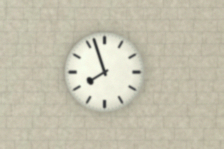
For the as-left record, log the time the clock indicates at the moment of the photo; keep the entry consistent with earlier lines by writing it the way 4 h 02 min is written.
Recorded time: 7 h 57 min
